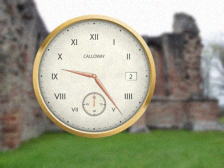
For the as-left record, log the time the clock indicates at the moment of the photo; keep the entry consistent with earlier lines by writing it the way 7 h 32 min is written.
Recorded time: 9 h 24 min
